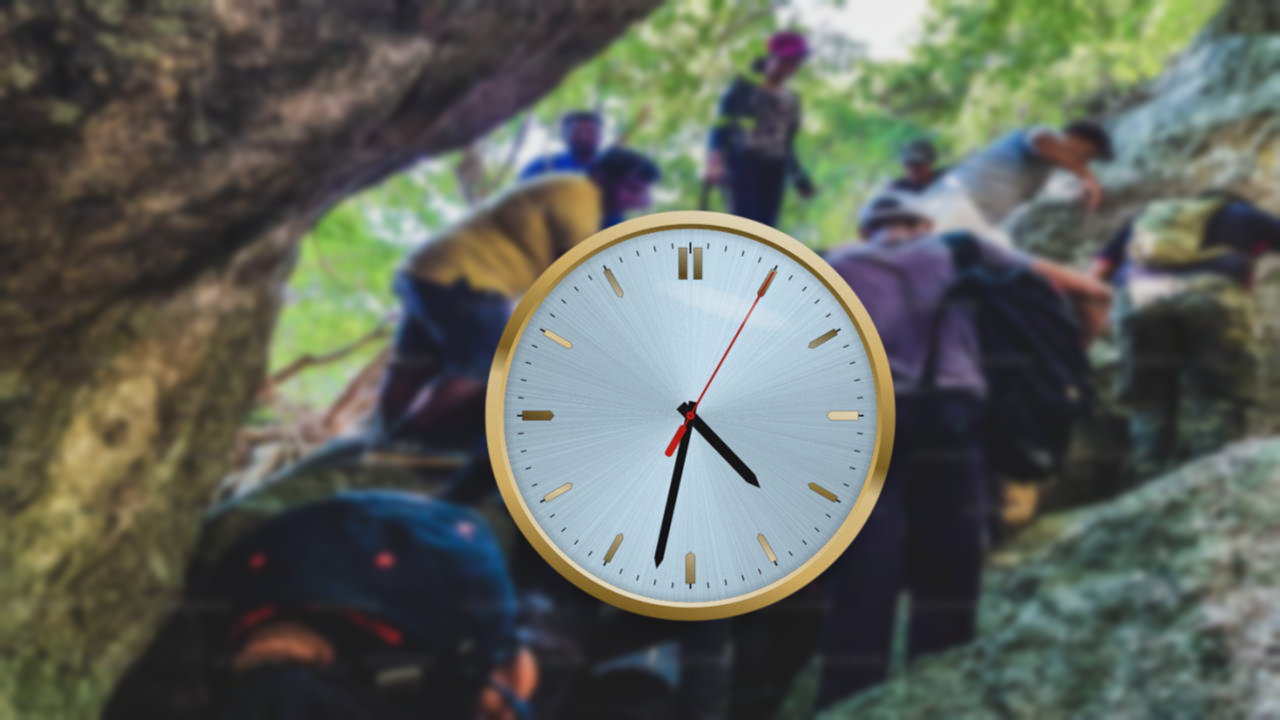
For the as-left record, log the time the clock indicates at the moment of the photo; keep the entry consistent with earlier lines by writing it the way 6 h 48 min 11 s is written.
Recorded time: 4 h 32 min 05 s
